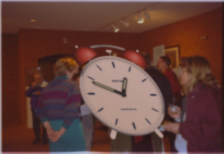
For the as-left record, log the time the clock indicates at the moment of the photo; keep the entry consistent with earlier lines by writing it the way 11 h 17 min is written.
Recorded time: 12 h 49 min
